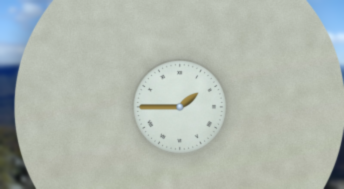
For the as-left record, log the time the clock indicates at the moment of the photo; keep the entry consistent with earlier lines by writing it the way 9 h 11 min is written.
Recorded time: 1 h 45 min
